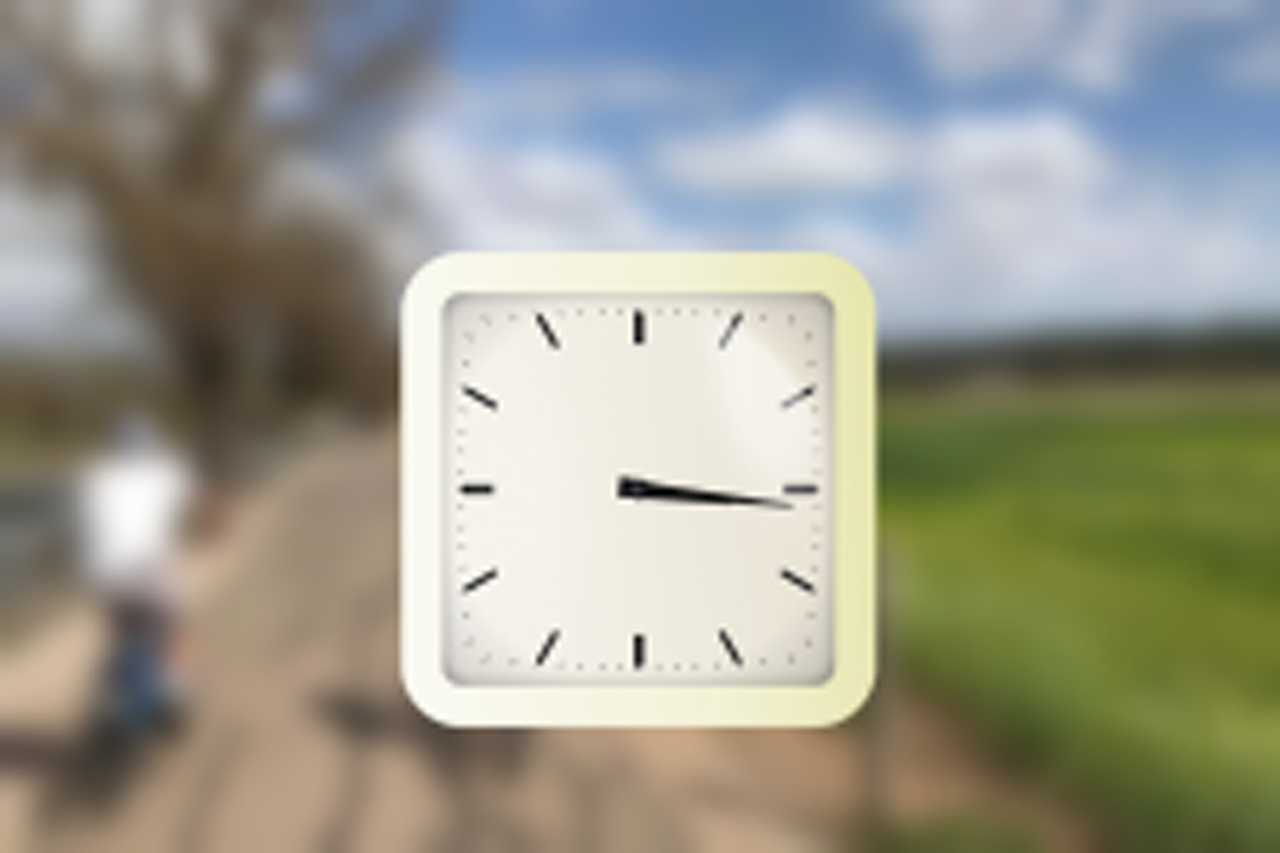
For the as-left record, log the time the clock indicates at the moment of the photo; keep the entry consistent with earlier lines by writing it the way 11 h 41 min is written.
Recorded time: 3 h 16 min
